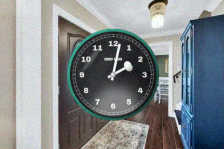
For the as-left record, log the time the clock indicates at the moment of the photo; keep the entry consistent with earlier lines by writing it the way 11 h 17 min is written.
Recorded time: 2 h 02 min
